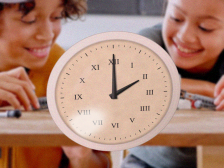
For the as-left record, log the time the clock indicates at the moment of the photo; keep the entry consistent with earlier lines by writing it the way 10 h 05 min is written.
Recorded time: 2 h 00 min
